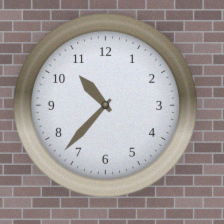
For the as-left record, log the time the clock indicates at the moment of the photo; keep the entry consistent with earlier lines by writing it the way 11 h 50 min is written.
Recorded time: 10 h 37 min
